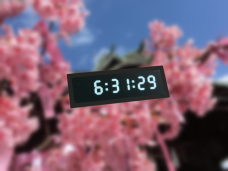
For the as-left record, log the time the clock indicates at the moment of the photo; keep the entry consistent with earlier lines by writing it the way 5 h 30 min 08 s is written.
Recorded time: 6 h 31 min 29 s
